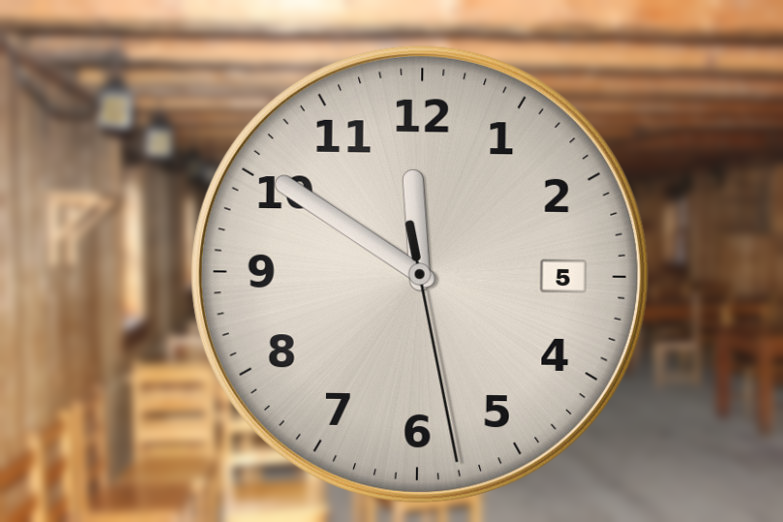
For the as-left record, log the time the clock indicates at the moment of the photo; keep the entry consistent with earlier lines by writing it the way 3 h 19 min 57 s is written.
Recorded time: 11 h 50 min 28 s
